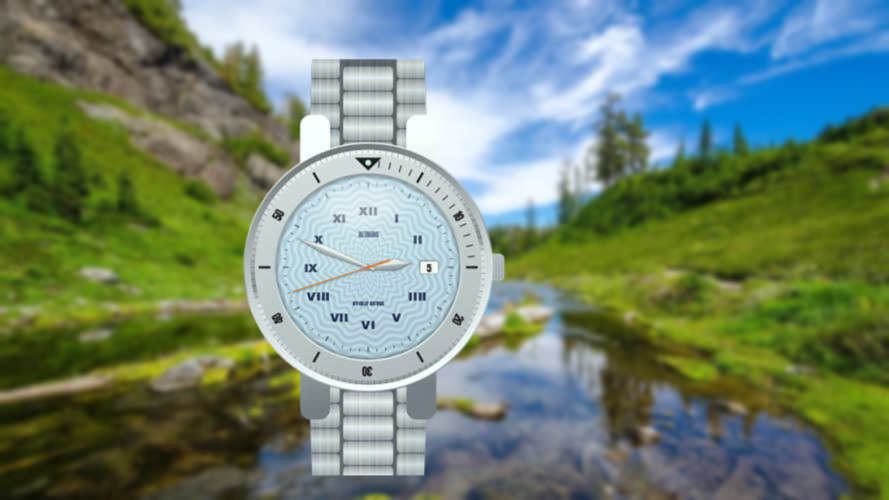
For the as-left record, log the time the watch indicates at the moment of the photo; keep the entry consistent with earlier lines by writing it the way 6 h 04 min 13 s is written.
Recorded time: 2 h 48 min 42 s
